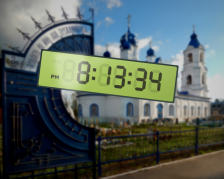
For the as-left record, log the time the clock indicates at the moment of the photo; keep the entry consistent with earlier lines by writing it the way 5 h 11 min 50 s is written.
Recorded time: 8 h 13 min 34 s
